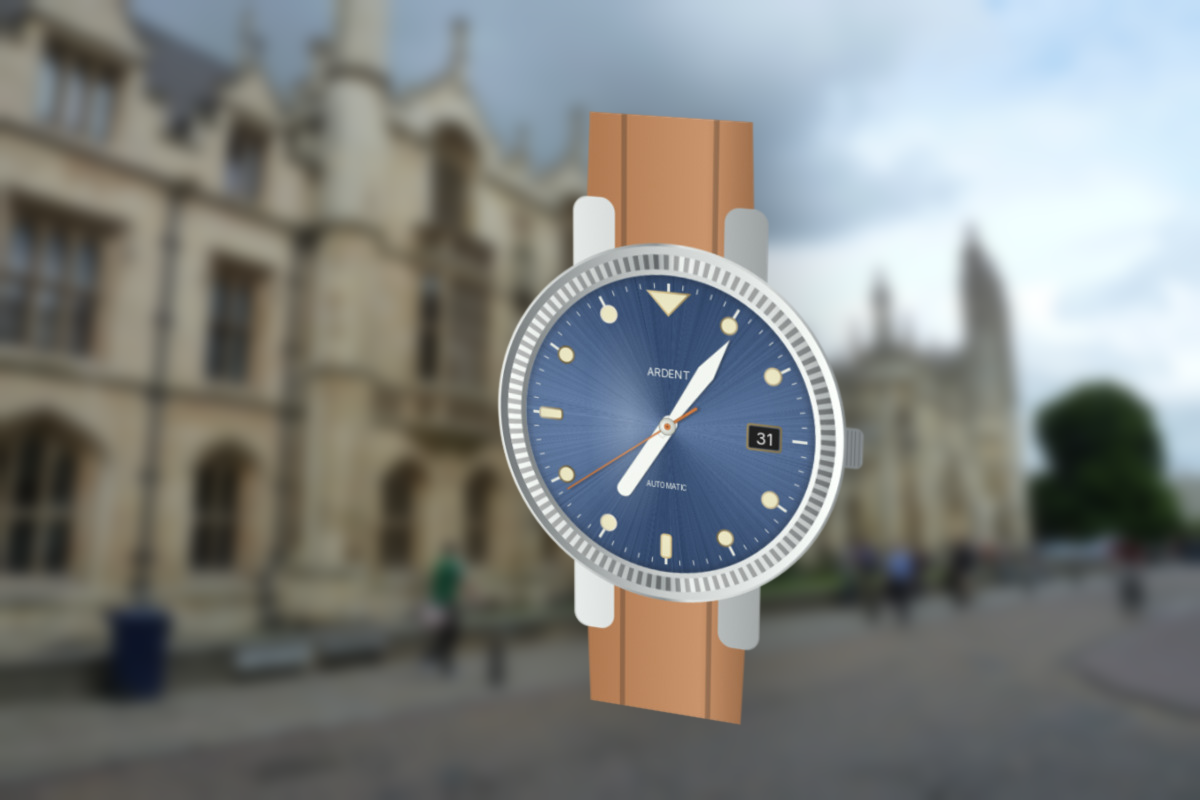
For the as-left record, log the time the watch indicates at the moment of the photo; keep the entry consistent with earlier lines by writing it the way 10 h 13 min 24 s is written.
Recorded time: 7 h 05 min 39 s
